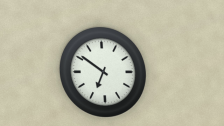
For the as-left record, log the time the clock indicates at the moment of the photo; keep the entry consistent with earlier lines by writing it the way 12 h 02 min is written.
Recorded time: 6 h 51 min
